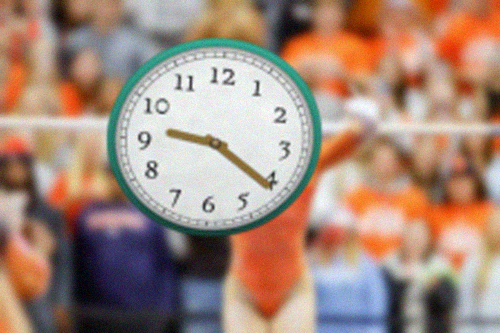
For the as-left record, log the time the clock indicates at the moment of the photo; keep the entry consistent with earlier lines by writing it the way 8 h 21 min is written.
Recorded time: 9 h 21 min
